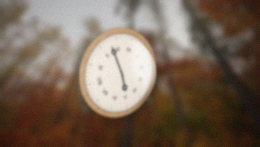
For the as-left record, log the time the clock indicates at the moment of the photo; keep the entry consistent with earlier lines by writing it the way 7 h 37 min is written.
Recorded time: 4 h 53 min
